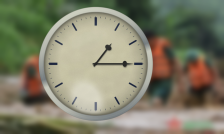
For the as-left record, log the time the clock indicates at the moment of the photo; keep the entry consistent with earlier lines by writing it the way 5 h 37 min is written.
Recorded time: 1 h 15 min
